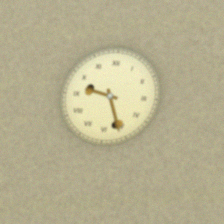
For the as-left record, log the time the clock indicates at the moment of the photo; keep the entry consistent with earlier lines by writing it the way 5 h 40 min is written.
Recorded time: 9 h 26 min
